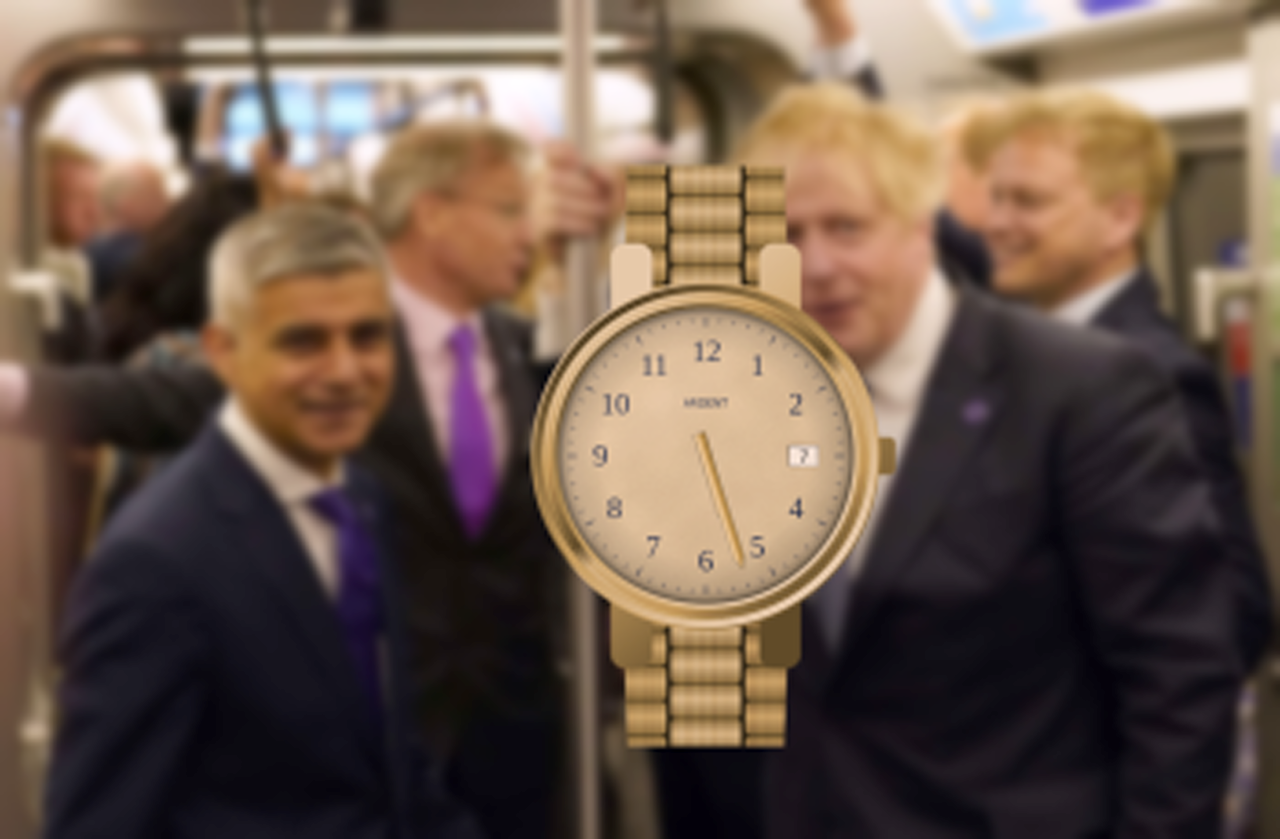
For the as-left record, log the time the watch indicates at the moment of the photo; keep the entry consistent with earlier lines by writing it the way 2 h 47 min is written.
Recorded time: 5 h 27 min
